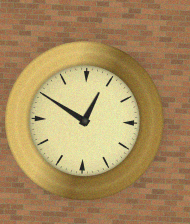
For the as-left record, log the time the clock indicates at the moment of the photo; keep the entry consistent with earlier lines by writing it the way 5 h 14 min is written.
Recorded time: 12 h 50 min
